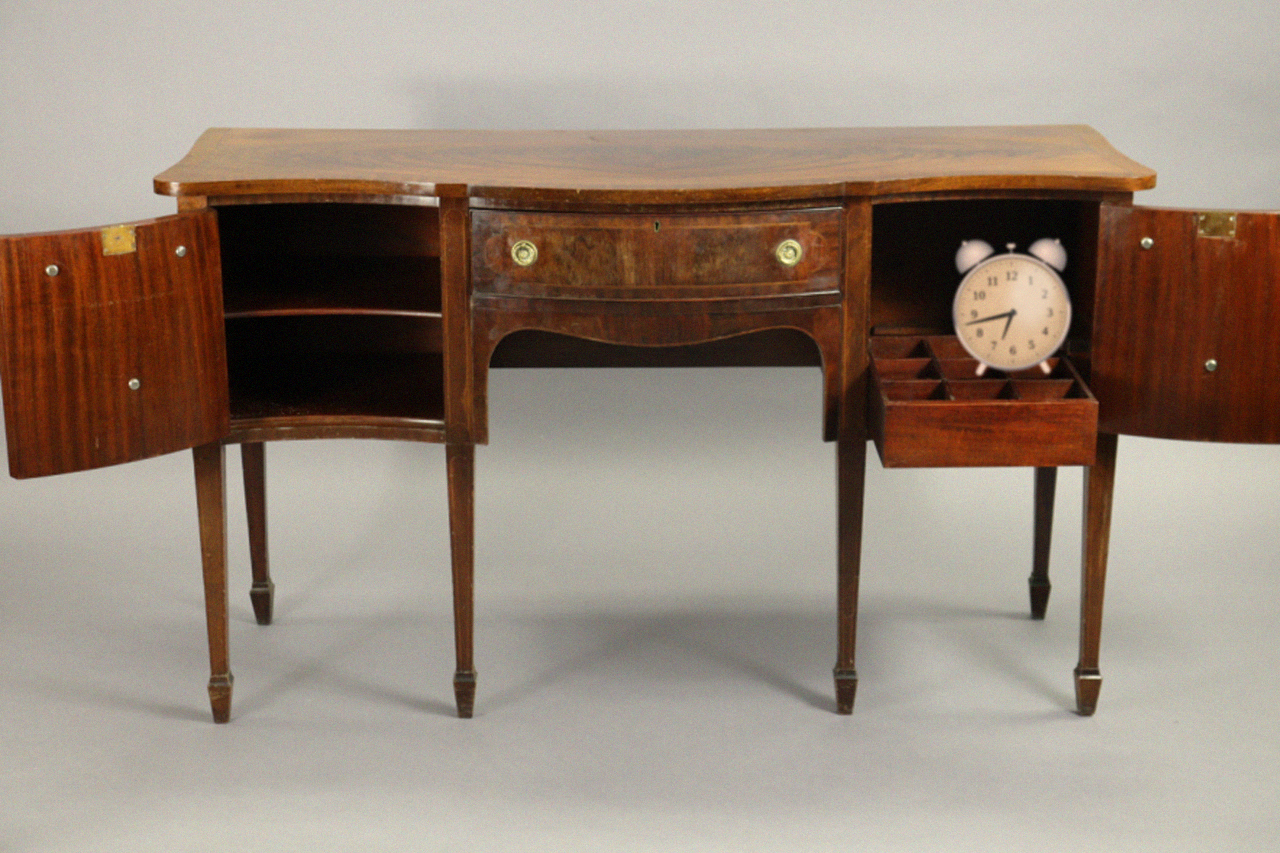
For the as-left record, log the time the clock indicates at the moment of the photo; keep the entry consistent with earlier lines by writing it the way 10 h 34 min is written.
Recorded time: 6 h 43 min
